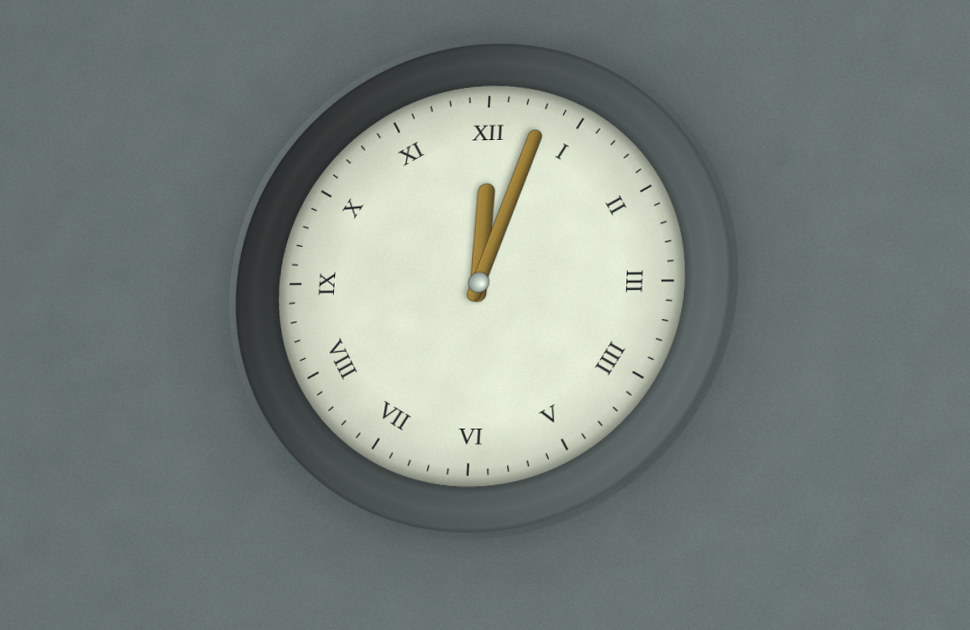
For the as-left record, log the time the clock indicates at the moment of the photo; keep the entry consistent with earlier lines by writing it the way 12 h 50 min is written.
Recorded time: 12 h 03 min
